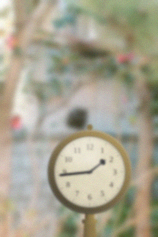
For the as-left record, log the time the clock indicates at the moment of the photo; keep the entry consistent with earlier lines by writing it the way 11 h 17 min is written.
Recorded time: 1 h 44 min
